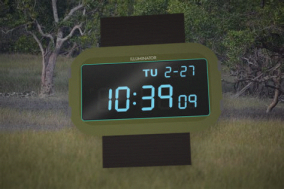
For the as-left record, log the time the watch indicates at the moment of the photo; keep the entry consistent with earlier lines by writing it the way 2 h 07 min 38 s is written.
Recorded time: 10 h 39 min 09 s
